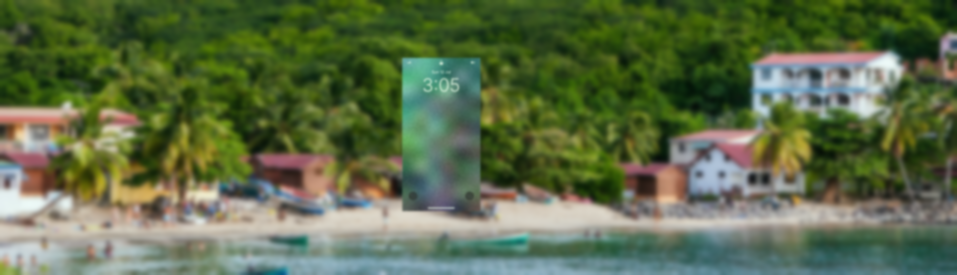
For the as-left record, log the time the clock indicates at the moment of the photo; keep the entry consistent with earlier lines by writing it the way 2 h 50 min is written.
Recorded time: 3 h 05 min
